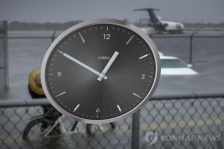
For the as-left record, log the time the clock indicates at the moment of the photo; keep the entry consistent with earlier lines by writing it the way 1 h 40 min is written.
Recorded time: 12 h 50 min
